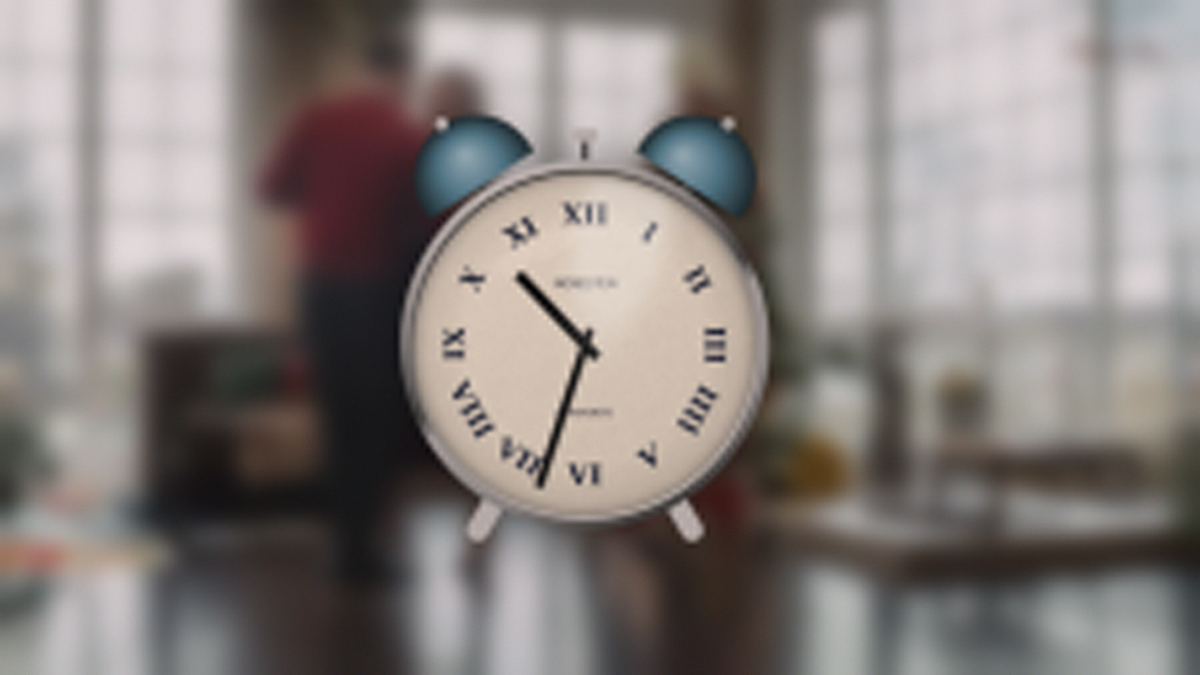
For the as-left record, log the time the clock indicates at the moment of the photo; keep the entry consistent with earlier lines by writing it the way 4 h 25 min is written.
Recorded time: 10 h 33 min
